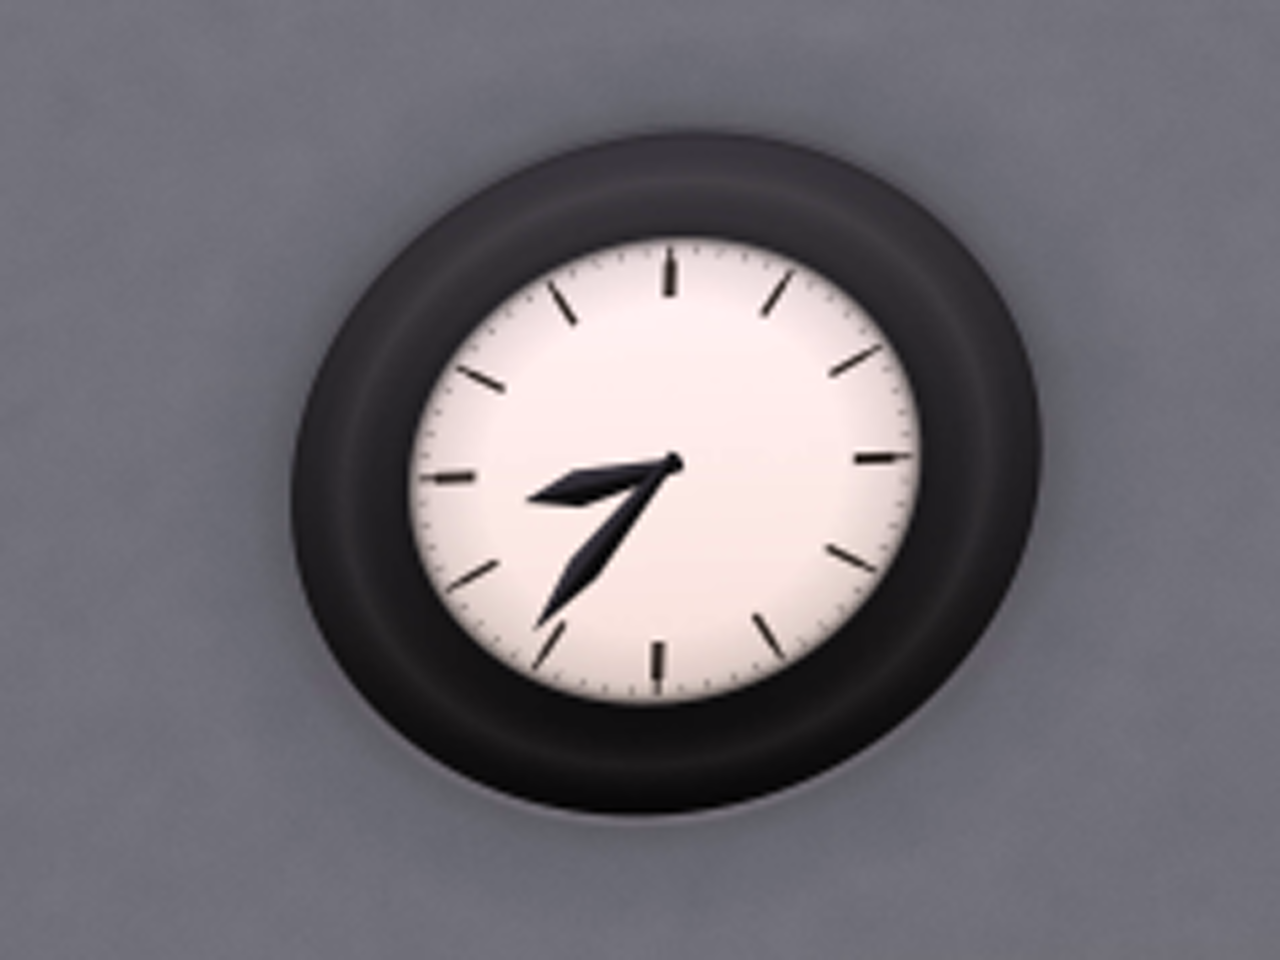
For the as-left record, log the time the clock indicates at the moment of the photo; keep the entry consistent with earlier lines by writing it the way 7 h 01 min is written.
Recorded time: 8 h 36 min
